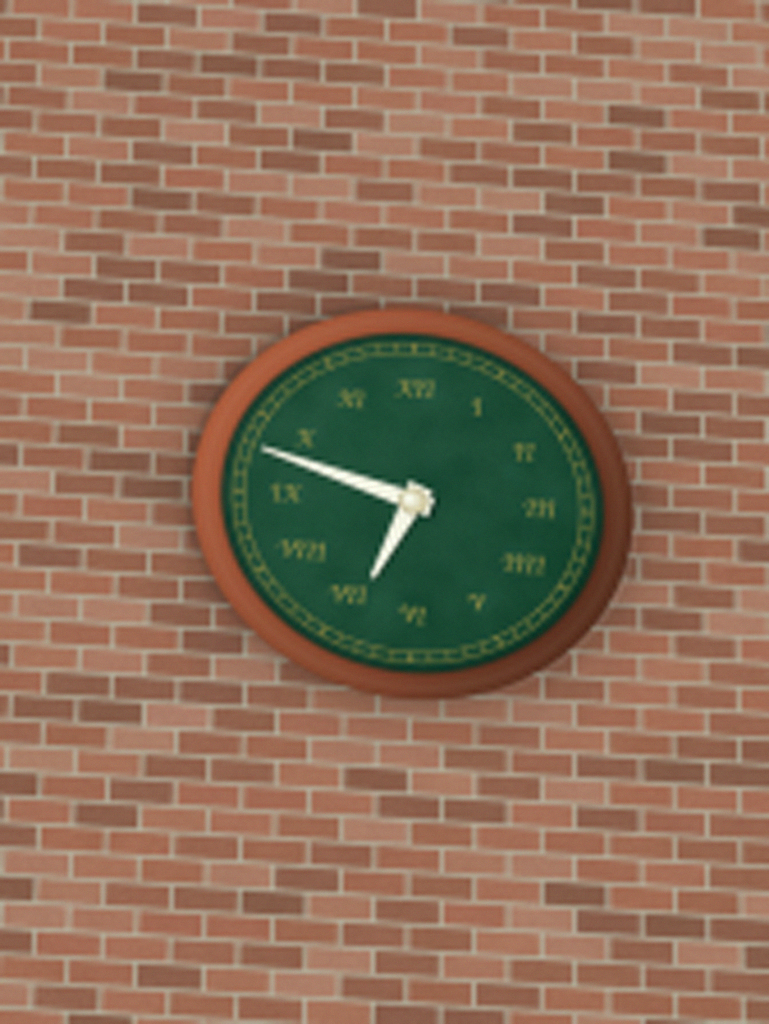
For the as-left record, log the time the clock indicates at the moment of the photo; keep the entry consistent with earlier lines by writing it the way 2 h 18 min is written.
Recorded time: 6 h 48 min
